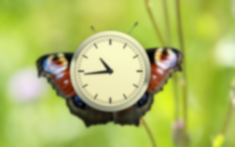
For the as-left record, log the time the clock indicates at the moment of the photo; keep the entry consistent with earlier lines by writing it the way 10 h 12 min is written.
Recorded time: 10 h 44 min
